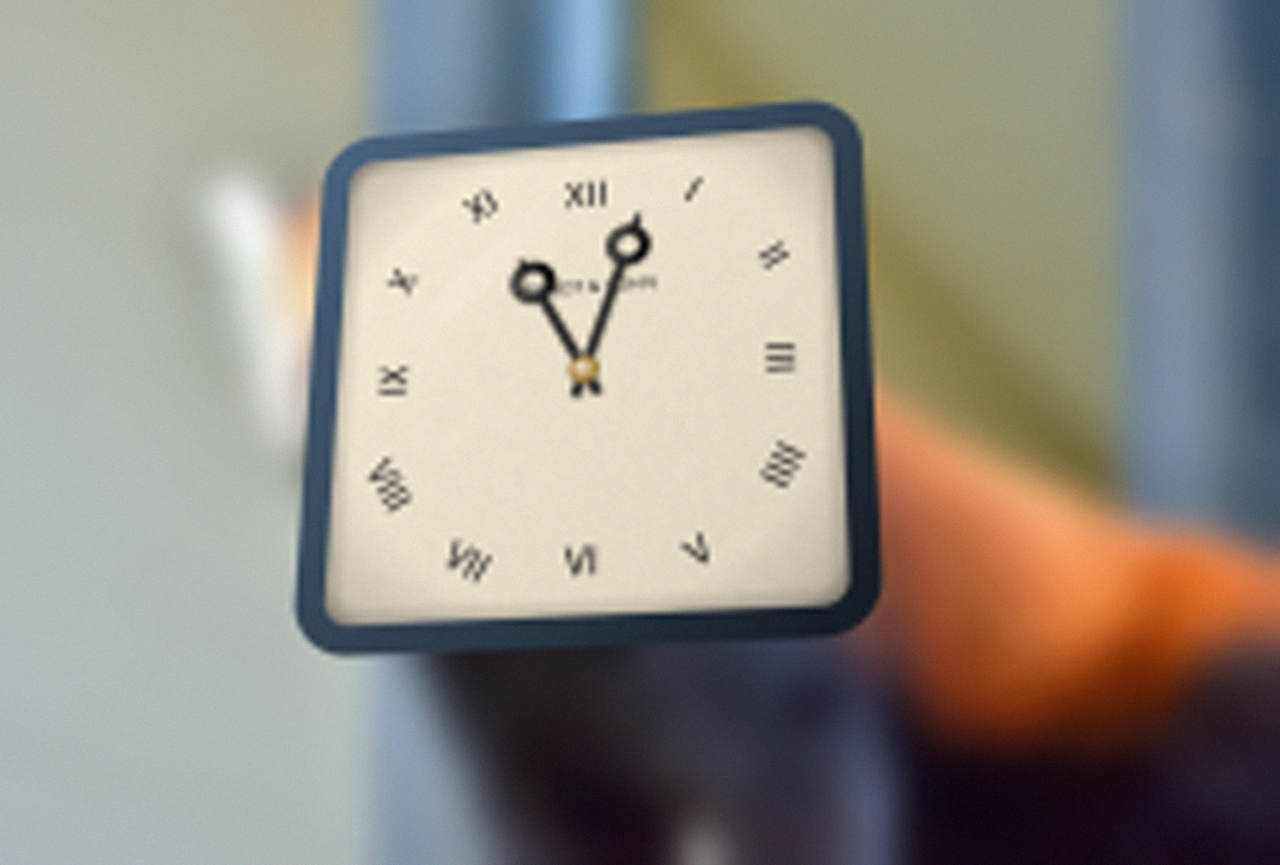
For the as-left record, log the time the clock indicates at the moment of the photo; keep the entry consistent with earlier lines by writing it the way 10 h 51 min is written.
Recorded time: 11 h 03 min
